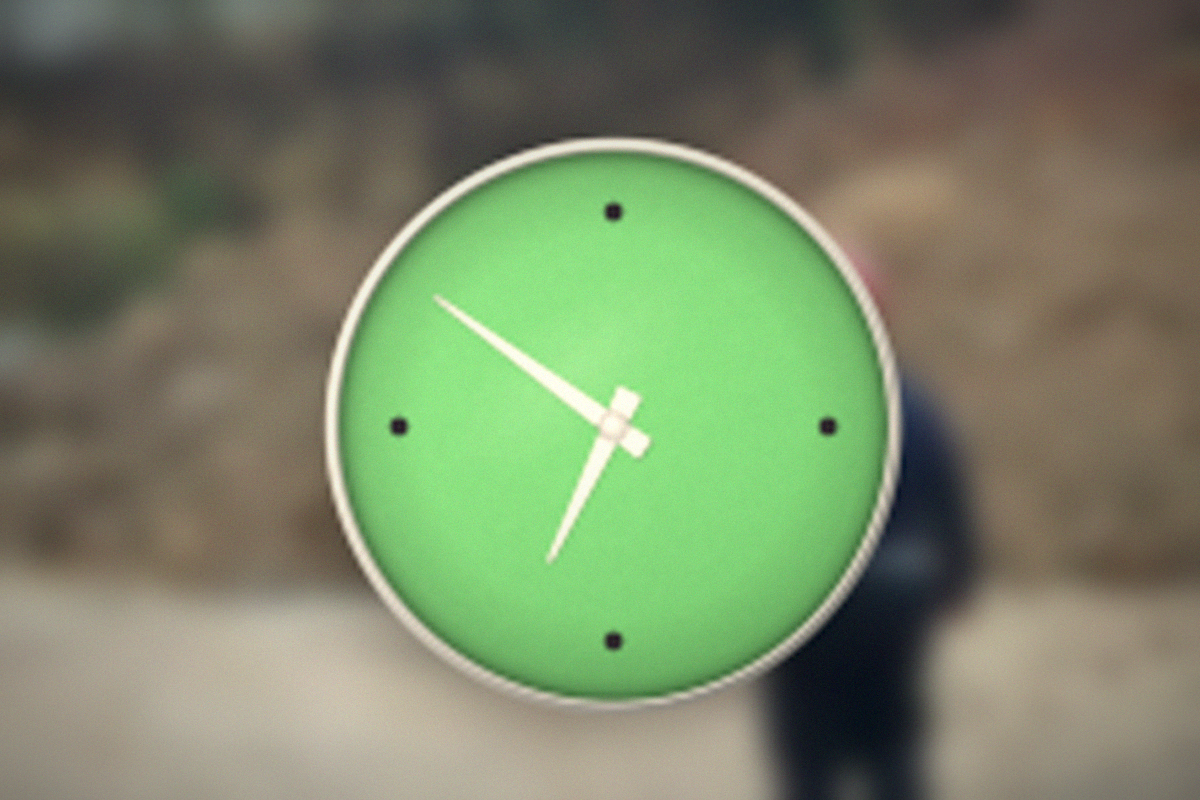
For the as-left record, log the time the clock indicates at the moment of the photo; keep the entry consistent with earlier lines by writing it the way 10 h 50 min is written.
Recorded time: 6 h 51 min
